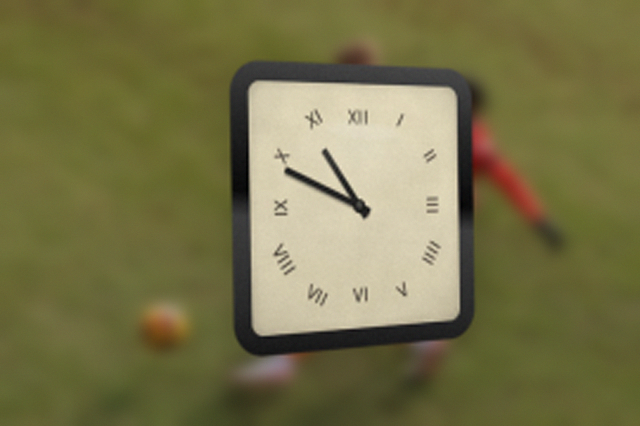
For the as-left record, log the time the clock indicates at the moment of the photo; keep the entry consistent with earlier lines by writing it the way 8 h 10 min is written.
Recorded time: 10 h 49 min
